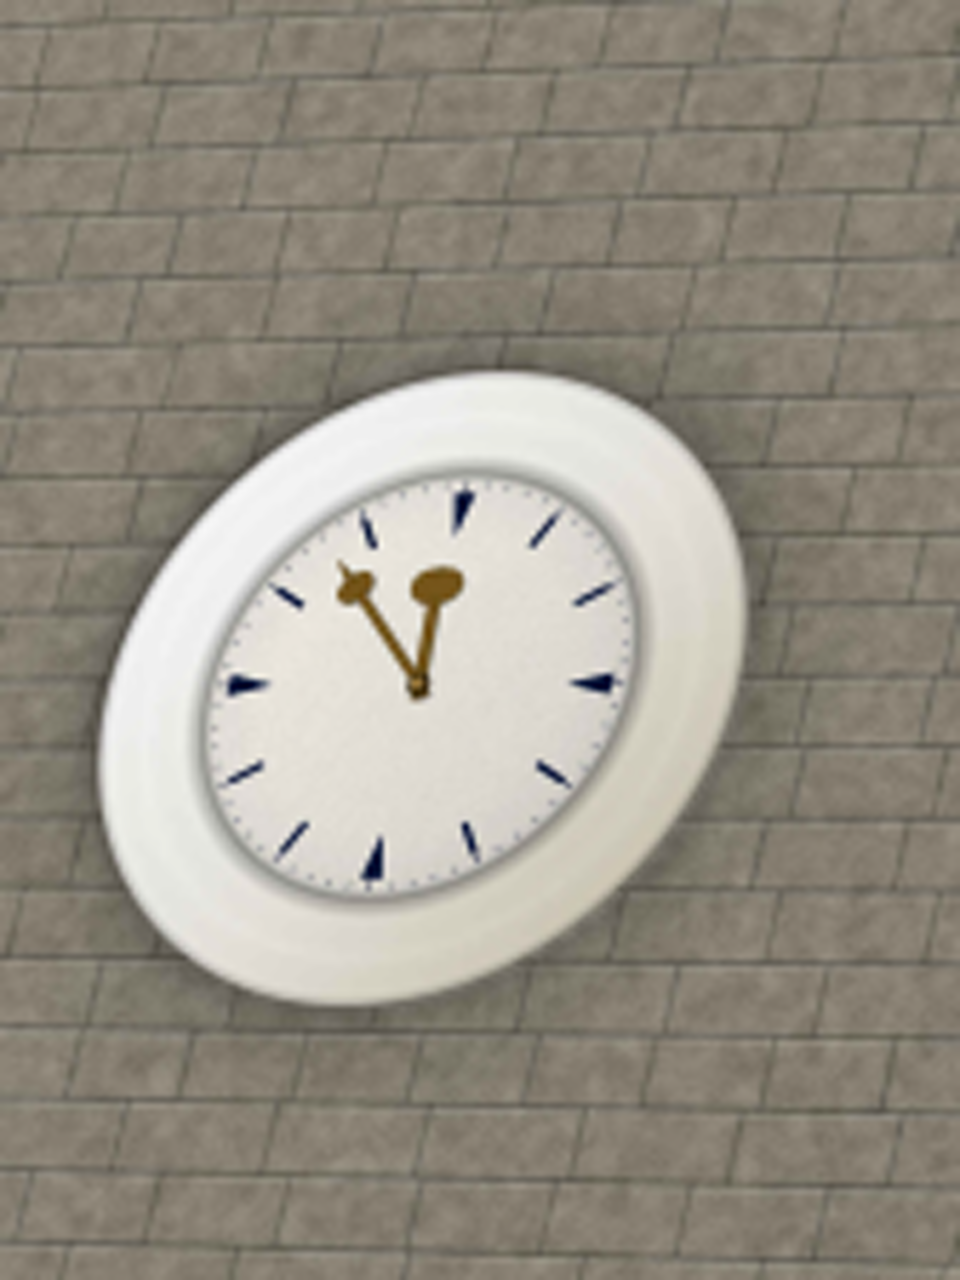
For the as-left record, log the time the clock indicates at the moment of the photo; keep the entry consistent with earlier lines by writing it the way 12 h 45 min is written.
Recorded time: 11 h 53 min
